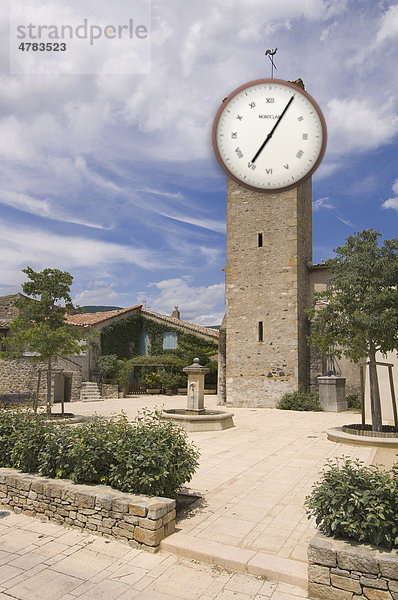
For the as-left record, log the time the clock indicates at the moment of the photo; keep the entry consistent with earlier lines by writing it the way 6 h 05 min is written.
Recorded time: 7 h 05 min
